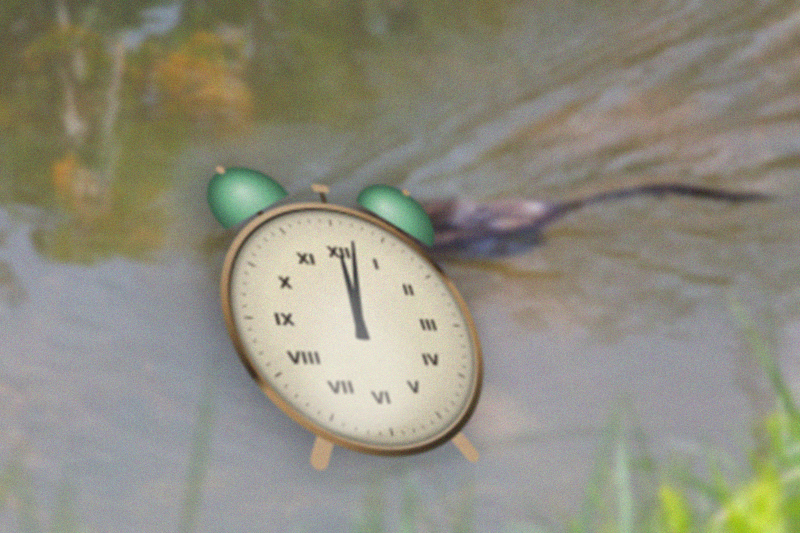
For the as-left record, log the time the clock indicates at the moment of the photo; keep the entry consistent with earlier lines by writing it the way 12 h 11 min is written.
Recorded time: 12 h 02 min
